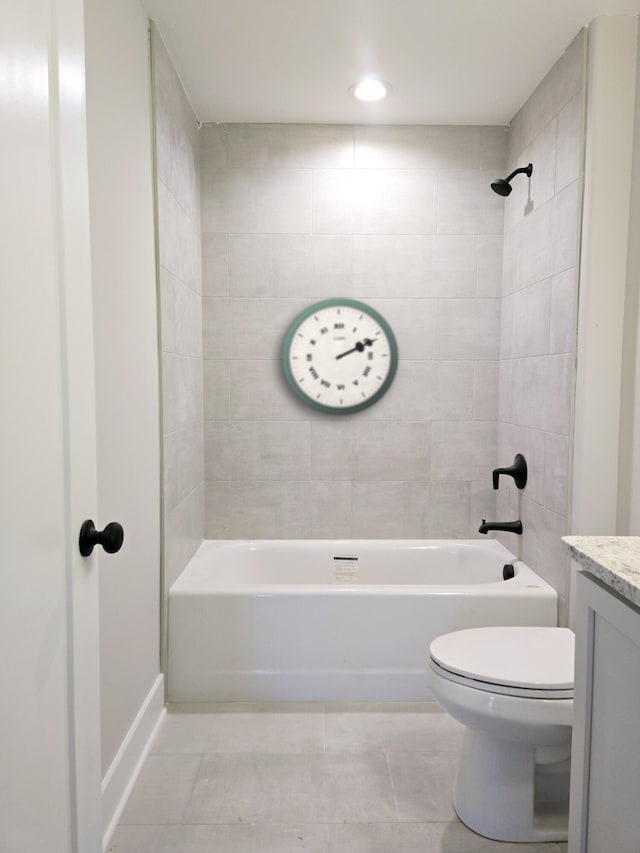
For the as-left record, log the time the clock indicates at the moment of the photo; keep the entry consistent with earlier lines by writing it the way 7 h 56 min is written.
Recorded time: 2 h 11 min
